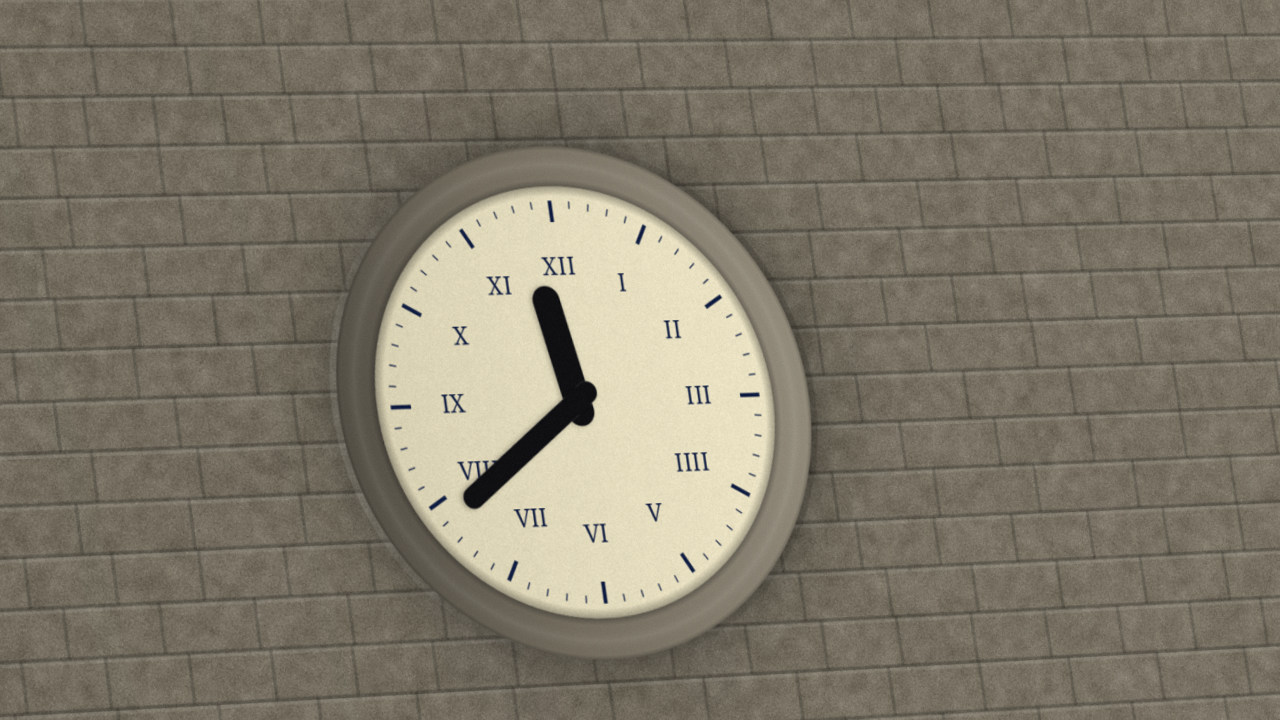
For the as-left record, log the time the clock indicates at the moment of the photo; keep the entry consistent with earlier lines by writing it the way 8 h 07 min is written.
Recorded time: 11 h 39 min
